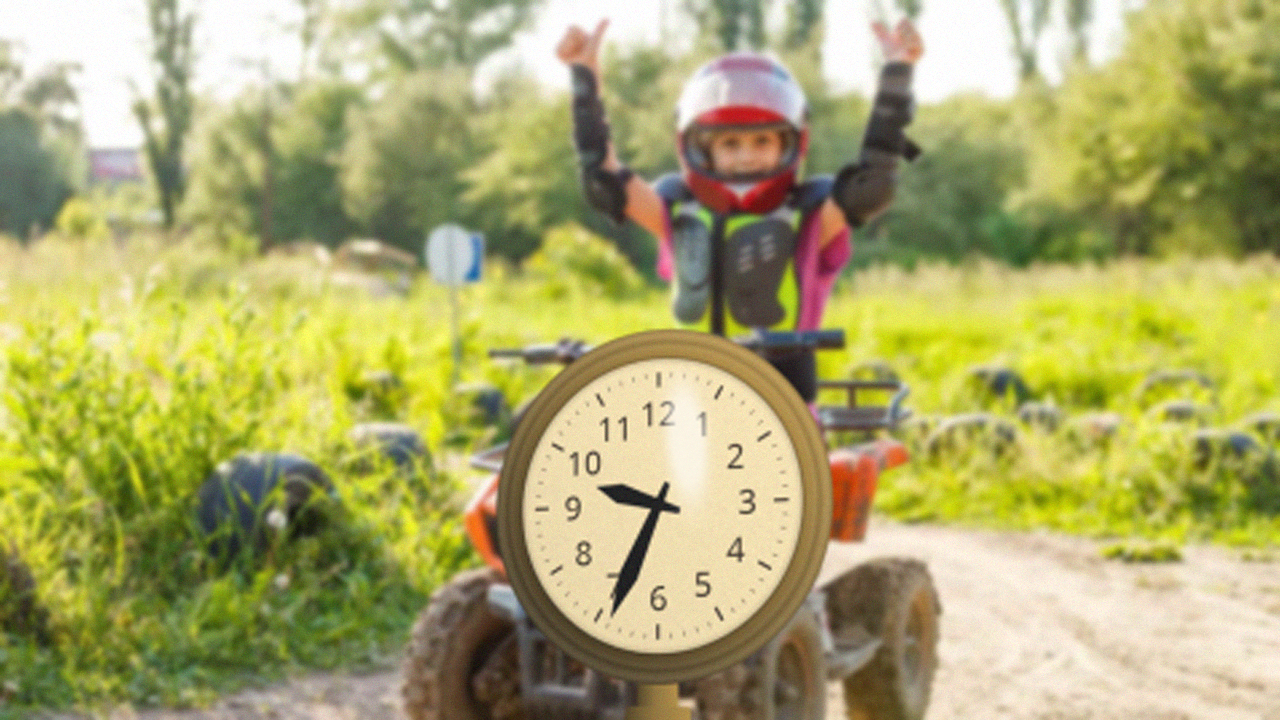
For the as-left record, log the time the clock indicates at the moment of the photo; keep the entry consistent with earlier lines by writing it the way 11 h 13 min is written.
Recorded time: 9 h 34 min
